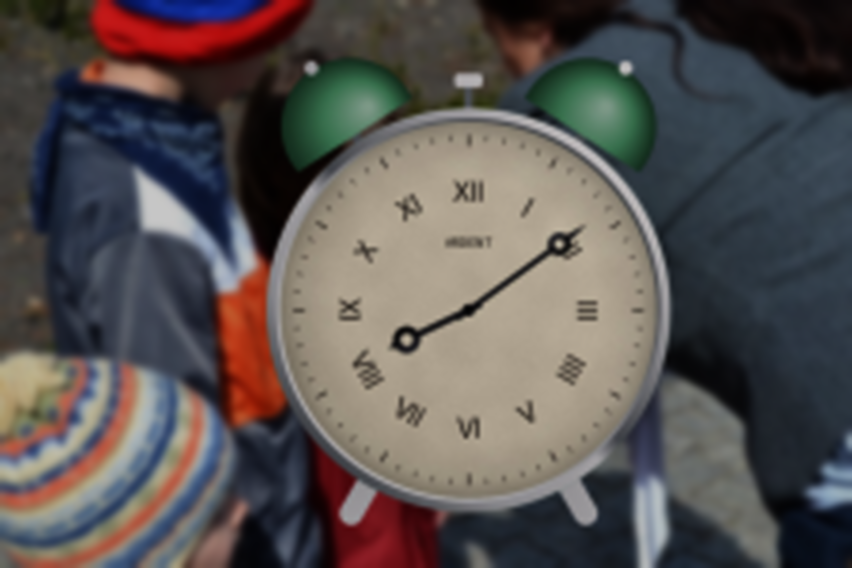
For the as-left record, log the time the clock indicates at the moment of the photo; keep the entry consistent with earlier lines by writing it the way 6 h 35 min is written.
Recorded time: 8 h 09 min
